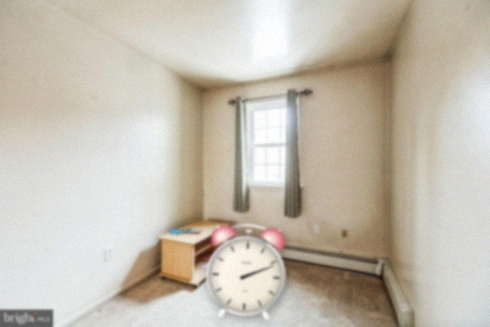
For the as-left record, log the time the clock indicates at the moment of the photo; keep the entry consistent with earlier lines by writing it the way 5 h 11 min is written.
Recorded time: 2 h 11 min
